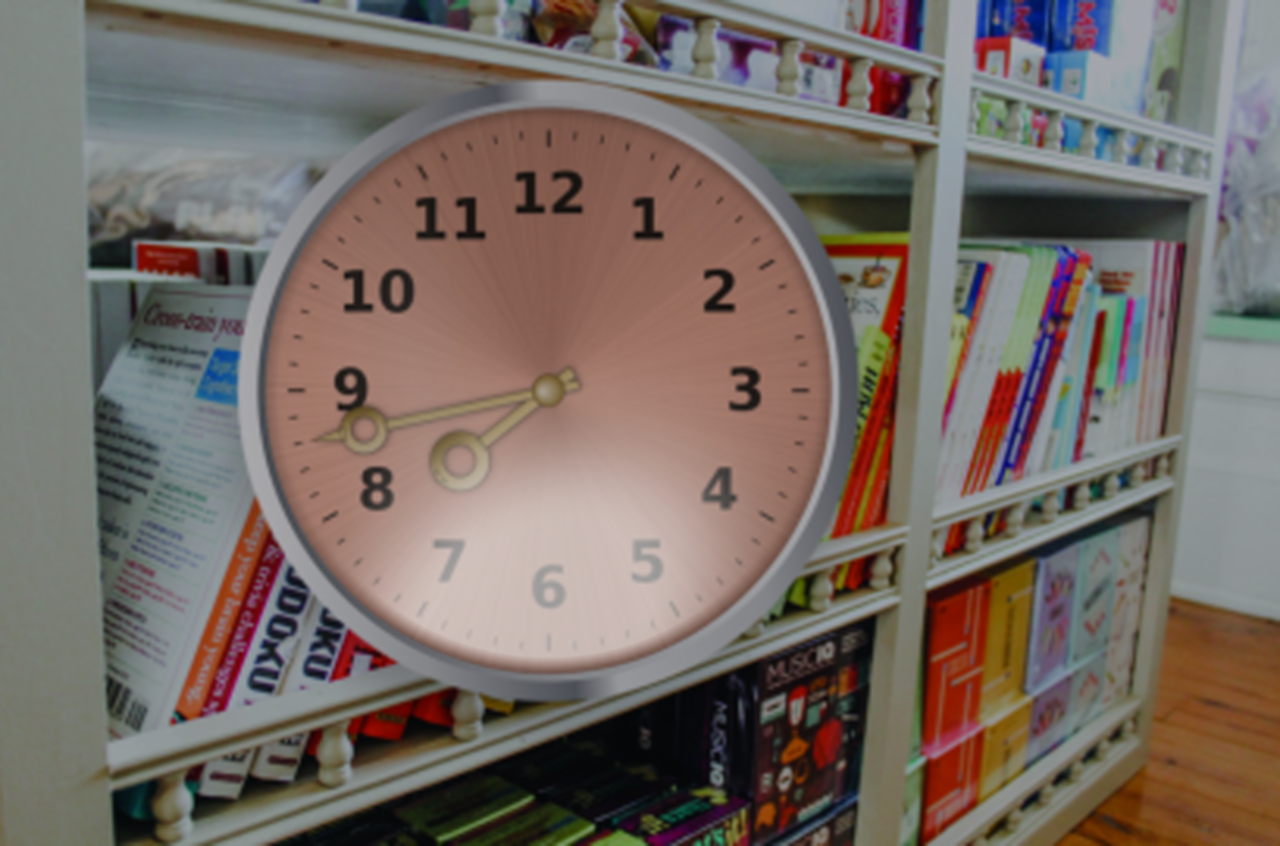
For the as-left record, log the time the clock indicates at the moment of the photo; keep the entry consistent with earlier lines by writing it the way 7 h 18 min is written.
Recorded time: 7 h 43 min
